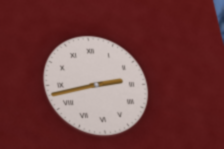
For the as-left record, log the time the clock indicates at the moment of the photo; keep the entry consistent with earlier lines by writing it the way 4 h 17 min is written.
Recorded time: 2 h 43 min
